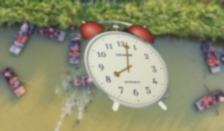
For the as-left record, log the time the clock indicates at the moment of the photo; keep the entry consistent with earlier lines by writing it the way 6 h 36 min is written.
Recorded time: 8 h 02 min
